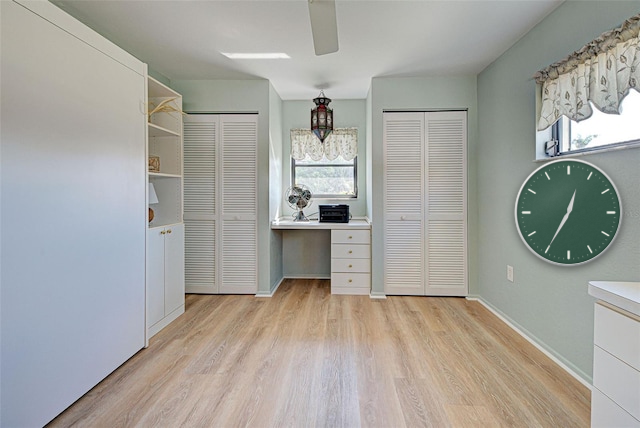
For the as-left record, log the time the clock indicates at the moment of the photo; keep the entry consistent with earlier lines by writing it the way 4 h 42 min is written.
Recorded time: 12 h 35 min
